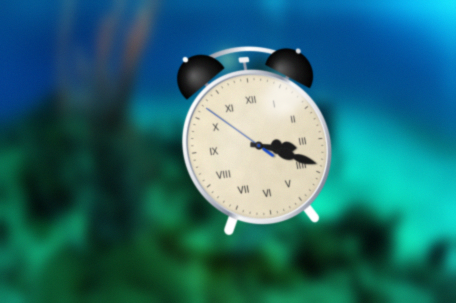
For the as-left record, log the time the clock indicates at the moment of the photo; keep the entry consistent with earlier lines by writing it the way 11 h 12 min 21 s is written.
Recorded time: 3 h 18 min 52 s
